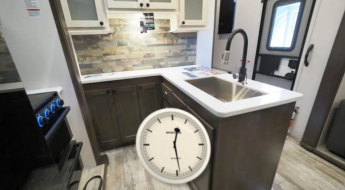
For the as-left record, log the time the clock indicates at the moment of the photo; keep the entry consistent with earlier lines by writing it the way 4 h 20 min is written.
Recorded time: 12 h 29 min
